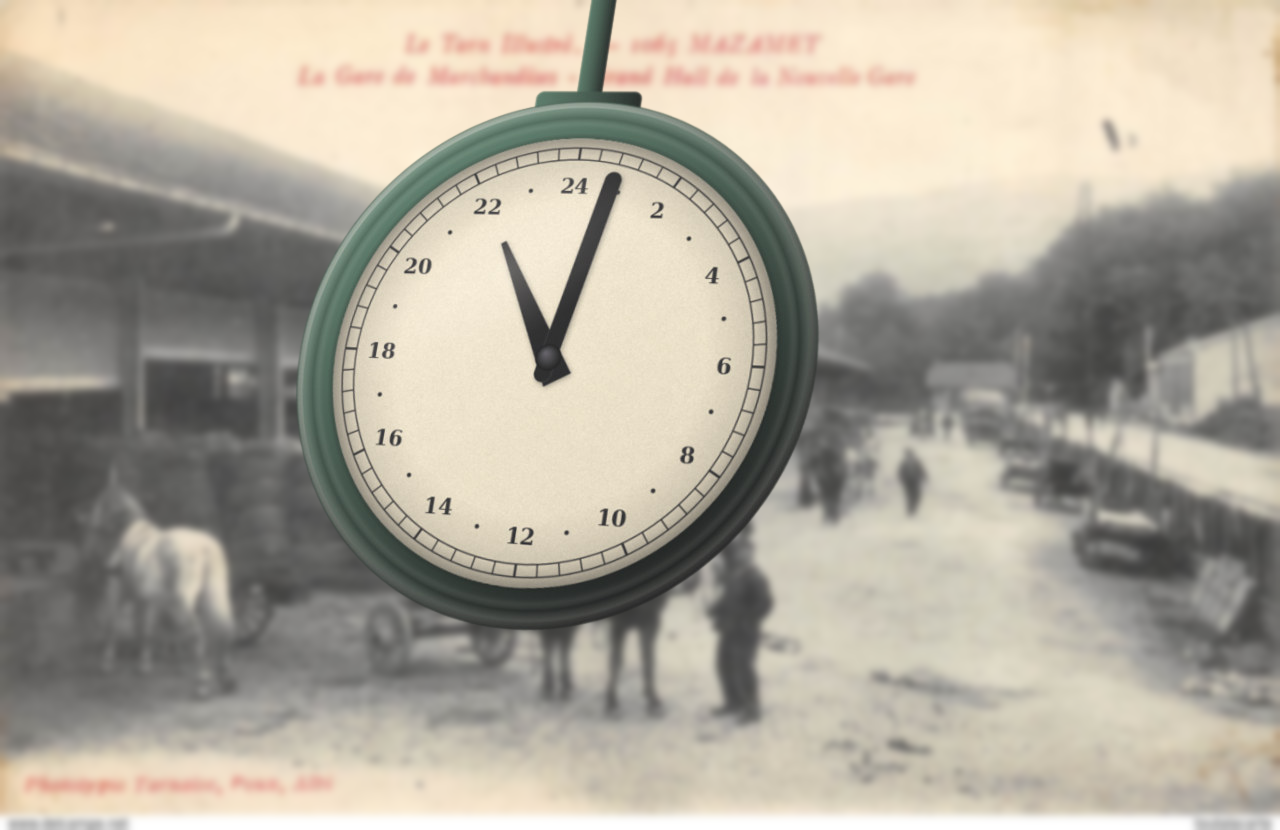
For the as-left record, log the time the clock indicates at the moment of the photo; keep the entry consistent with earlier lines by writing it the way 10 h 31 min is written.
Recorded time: 22 h 02 min
